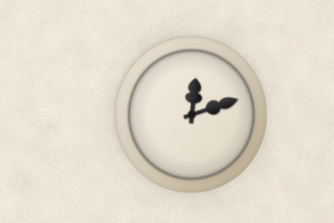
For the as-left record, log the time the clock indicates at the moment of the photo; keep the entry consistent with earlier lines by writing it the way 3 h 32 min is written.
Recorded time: 12 h 12 min
